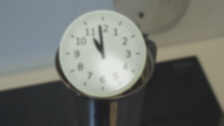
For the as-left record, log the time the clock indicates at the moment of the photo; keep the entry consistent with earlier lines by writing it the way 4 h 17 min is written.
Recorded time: 10 h 59 min
